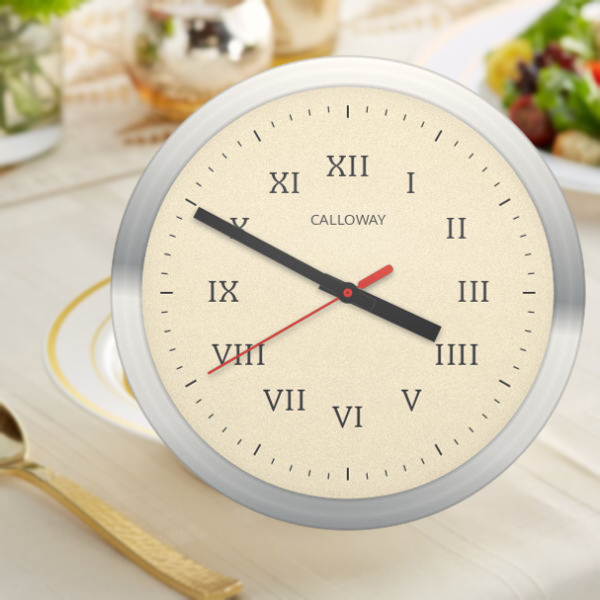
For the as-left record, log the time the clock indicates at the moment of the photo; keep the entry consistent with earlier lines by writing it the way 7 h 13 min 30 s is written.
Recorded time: 3 h 49 min 40 s
